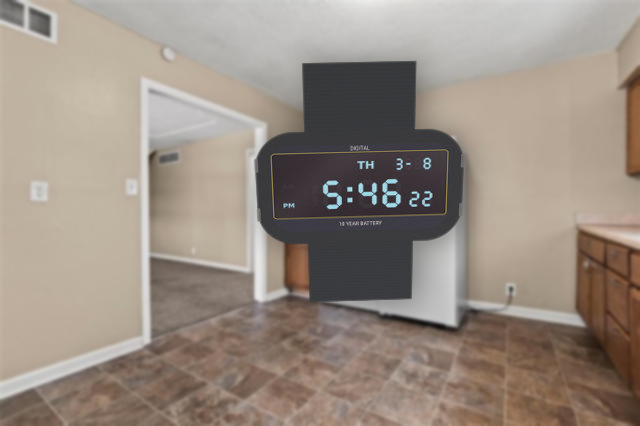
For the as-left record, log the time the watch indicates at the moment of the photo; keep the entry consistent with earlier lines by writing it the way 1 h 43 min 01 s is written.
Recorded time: 5 h 46 min 22 s
